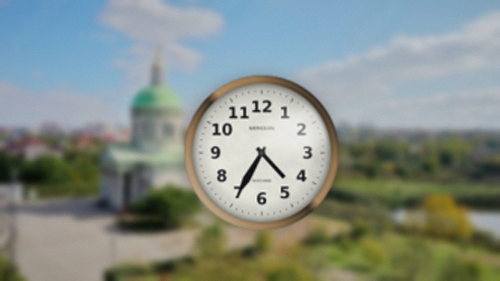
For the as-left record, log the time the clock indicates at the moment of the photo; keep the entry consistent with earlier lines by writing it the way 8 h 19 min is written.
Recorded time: 4 h 35 min
